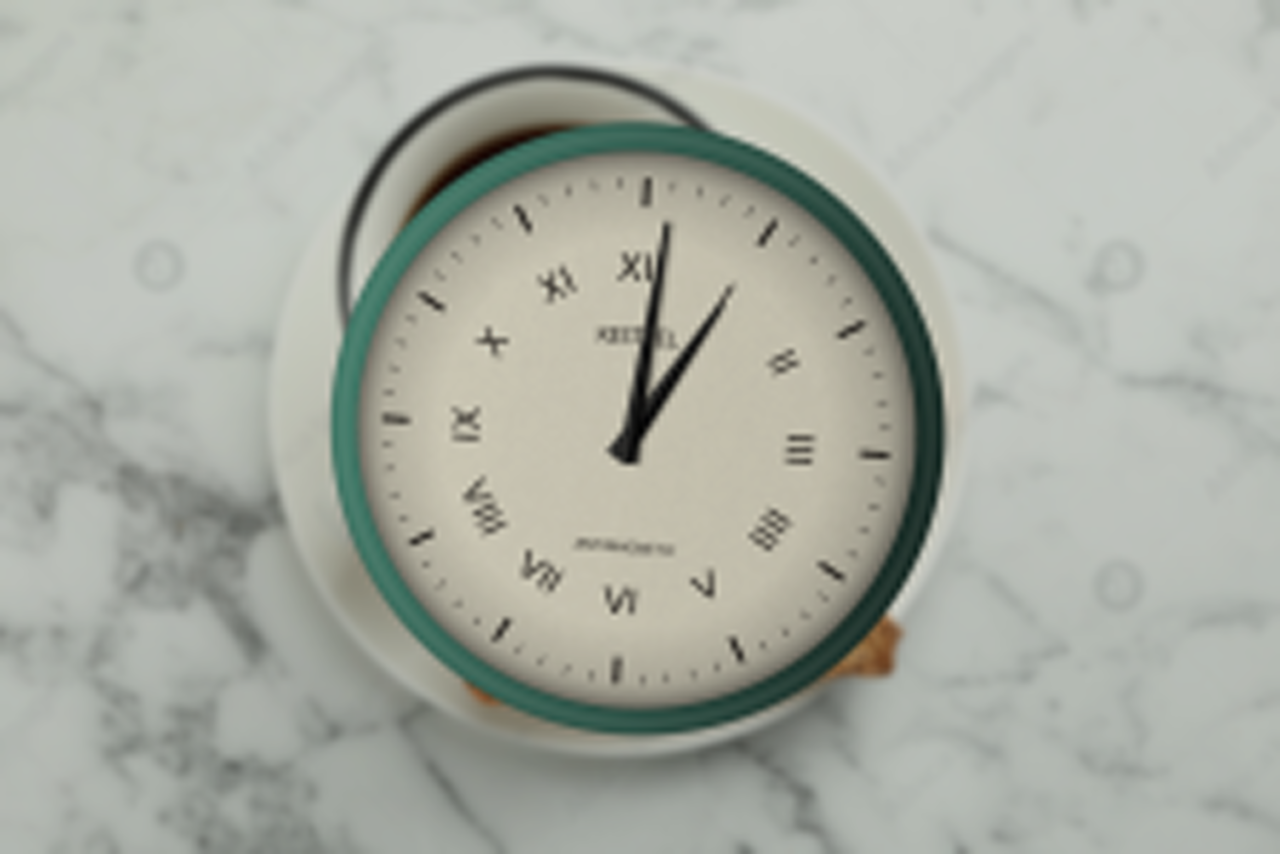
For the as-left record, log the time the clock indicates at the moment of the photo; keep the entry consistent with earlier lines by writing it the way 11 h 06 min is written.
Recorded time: 1 h 01 min
